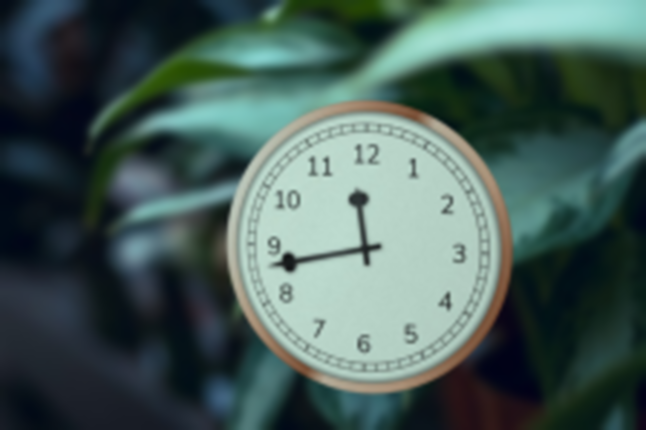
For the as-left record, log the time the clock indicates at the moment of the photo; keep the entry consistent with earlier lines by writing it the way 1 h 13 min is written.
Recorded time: 11 h 43 min
